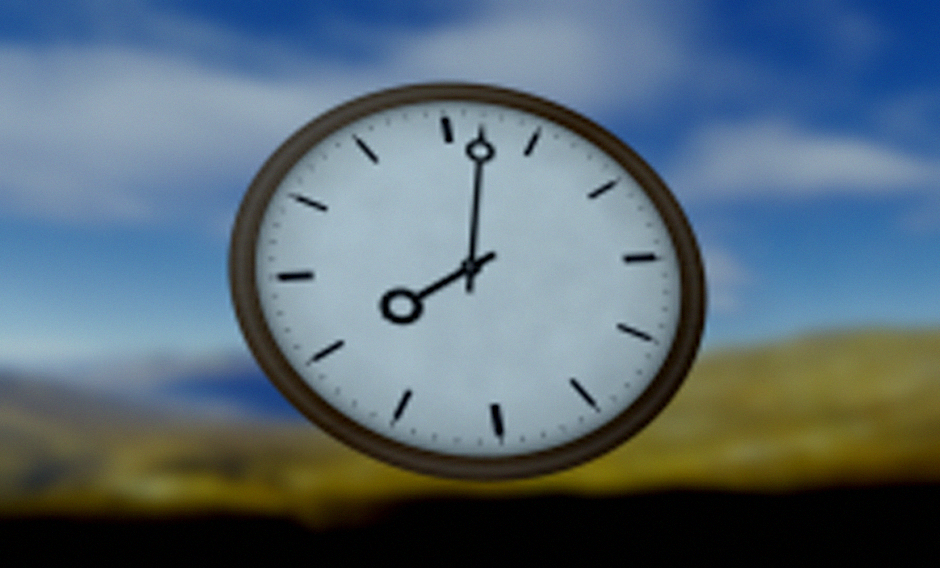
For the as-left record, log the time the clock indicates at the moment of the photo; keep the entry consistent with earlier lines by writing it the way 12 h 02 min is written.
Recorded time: 8 h 02 min
